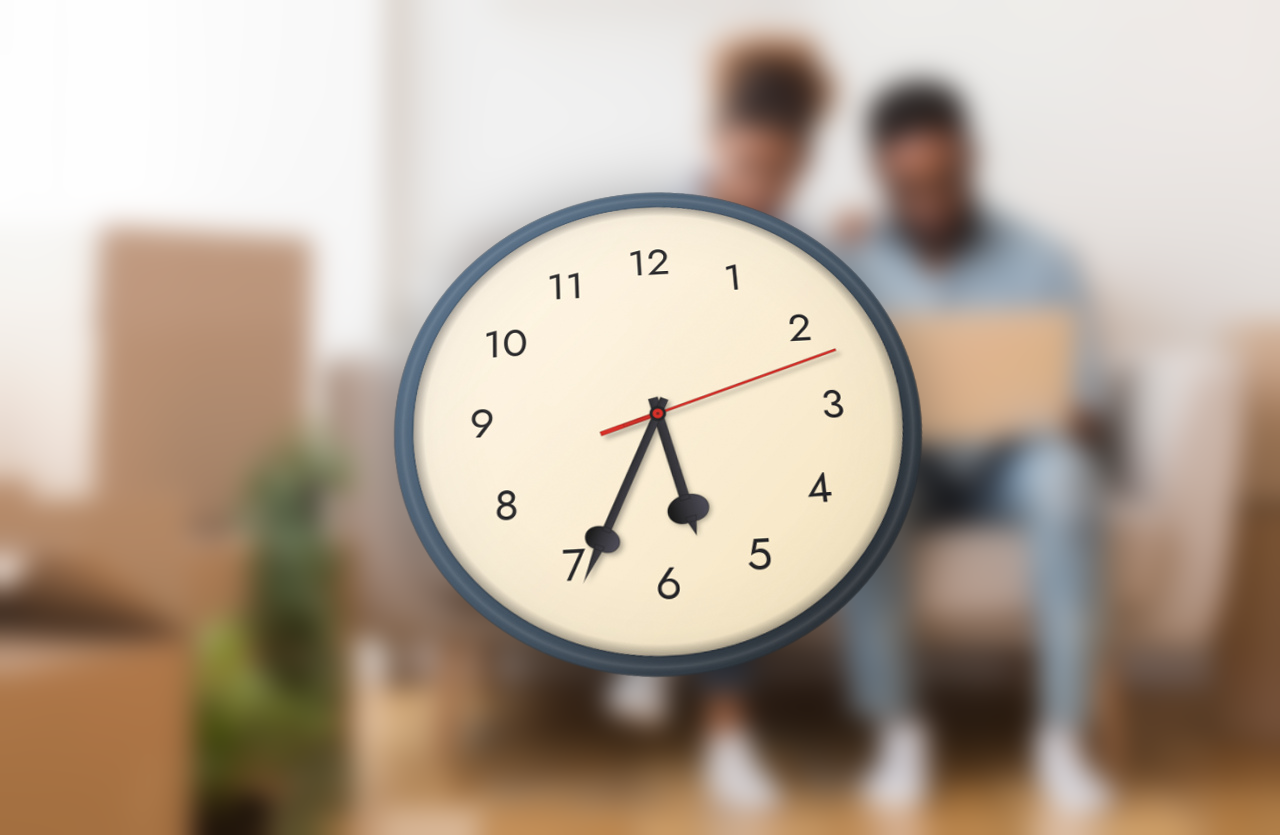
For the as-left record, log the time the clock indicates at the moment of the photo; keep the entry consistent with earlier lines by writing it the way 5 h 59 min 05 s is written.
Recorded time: 5 h 34 min 12 s
